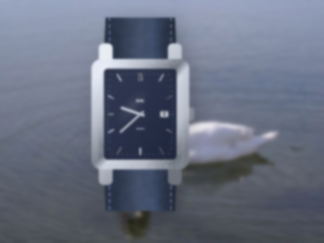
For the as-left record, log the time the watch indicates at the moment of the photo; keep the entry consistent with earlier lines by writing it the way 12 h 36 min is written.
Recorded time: 9 h 38 min
